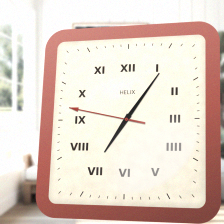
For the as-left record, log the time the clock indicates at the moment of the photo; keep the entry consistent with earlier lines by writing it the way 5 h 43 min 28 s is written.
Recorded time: 7 h 05 min 47 s
